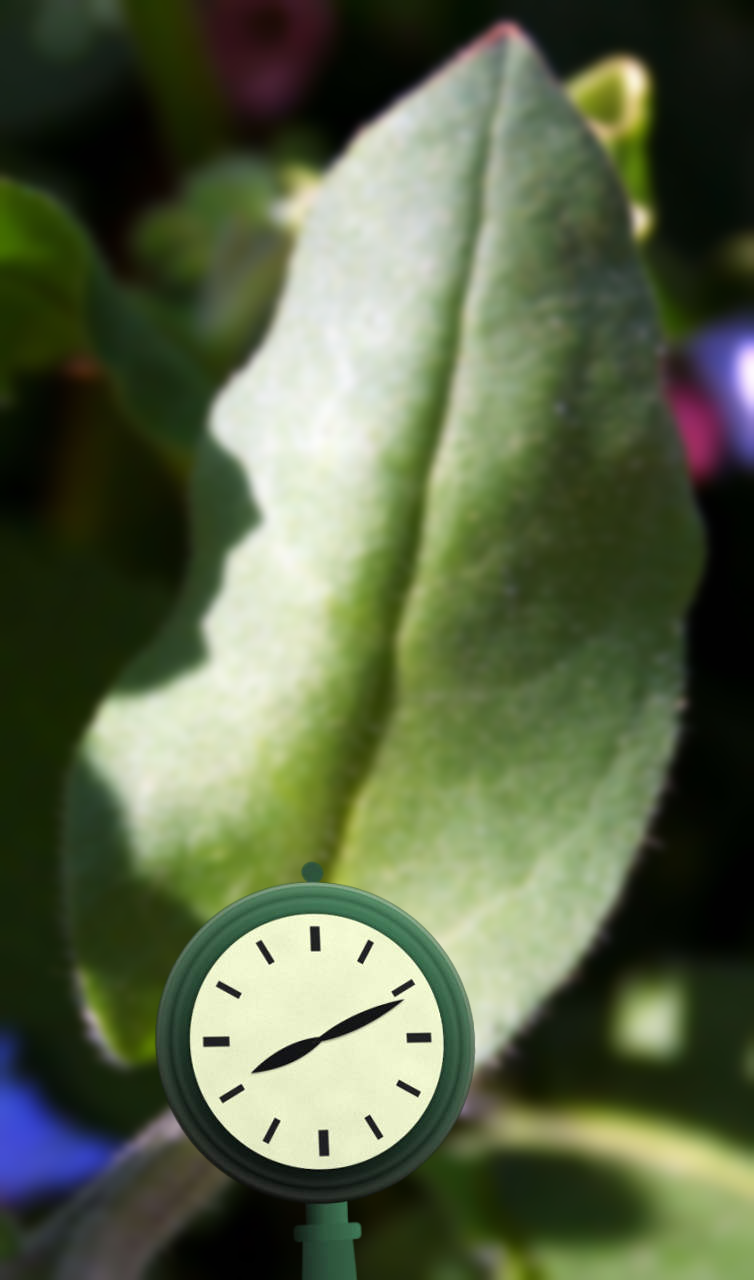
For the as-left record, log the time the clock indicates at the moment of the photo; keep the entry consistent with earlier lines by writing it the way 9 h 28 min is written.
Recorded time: 8 h 11 min
